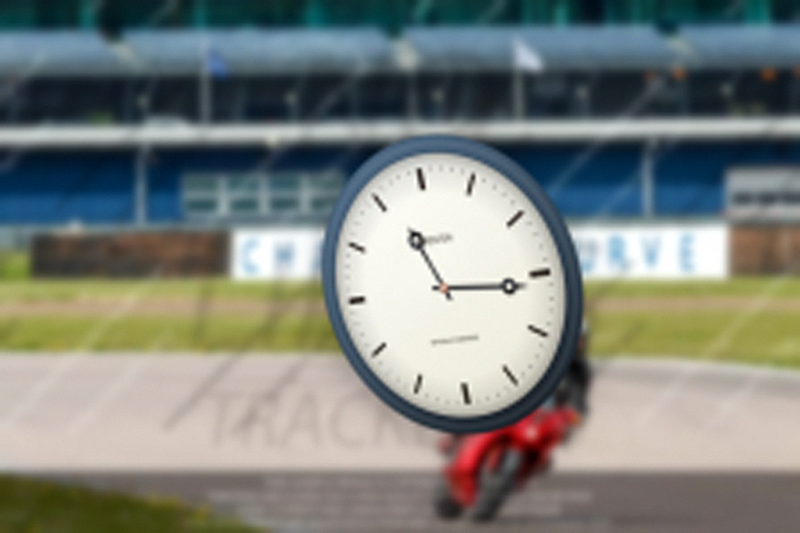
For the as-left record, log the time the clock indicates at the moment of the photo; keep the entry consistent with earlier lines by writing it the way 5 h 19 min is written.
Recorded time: 11 h 16 min
